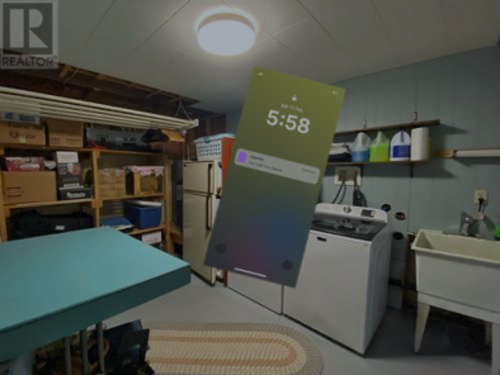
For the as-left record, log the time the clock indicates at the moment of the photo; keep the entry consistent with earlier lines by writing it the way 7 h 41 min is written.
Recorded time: 5 h 58 min
